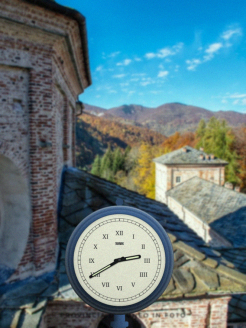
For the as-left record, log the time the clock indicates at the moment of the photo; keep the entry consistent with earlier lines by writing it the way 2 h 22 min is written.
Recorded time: 2 h 40 min
